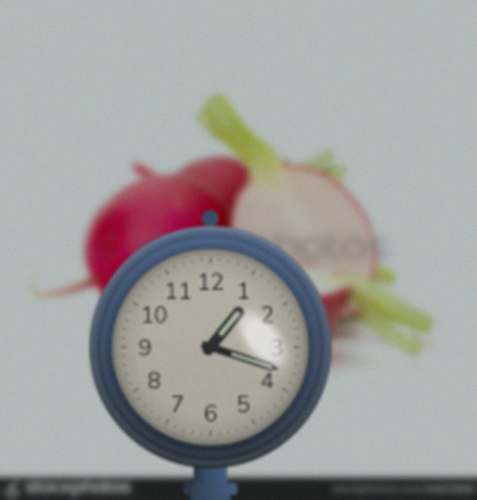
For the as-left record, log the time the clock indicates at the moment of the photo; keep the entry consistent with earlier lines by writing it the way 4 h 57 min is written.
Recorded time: 1 h 18 min
